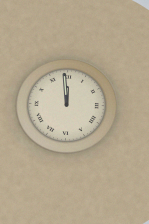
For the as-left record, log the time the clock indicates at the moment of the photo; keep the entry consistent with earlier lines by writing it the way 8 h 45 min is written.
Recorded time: 11 h 59 min
